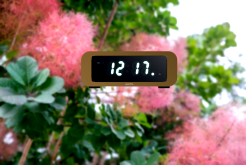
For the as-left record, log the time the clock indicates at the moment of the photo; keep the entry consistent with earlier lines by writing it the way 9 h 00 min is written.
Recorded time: 12 h 17 min
